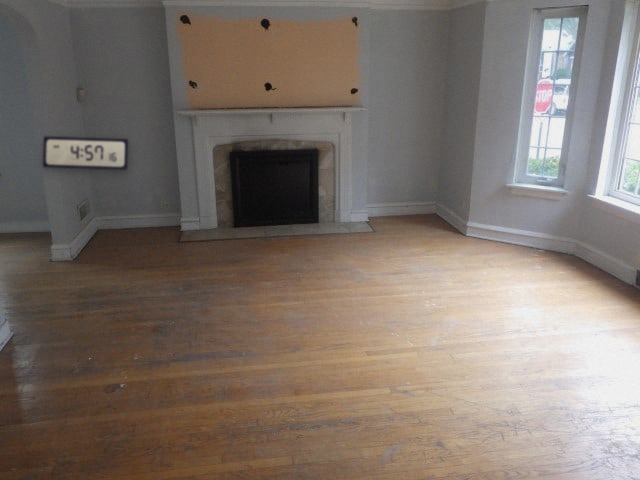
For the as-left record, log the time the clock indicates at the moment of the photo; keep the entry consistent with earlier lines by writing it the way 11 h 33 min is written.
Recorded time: 4 h 57 min
